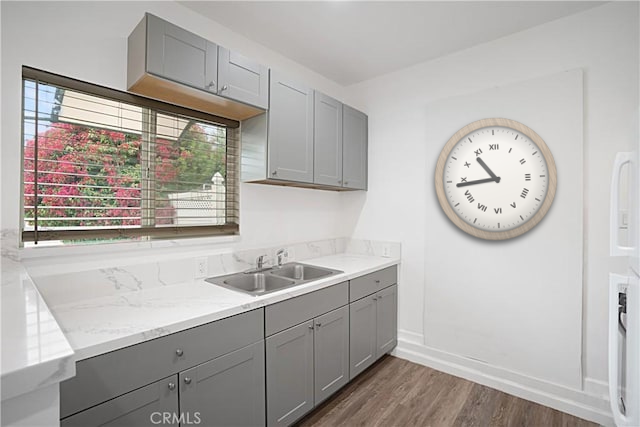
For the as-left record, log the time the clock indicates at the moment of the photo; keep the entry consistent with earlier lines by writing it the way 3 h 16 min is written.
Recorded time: 10 h 44 min
